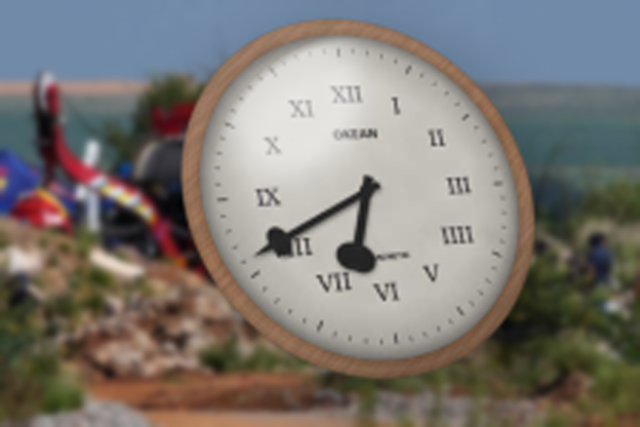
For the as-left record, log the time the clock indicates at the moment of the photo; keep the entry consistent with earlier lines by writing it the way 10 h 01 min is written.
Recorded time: 6 h 41 min
